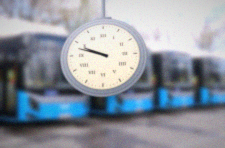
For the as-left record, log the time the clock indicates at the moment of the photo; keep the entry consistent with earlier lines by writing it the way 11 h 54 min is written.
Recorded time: 9 h 48 min
